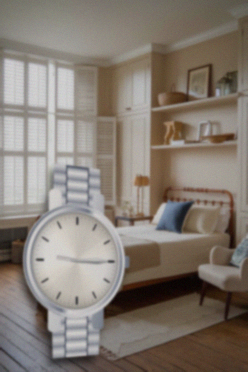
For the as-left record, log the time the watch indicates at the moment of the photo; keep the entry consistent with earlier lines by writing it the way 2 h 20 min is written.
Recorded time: 9 h 15 min
